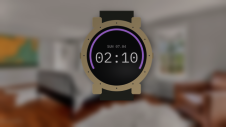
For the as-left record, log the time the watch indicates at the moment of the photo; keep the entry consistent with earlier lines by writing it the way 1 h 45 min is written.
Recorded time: 2 h 10 min
